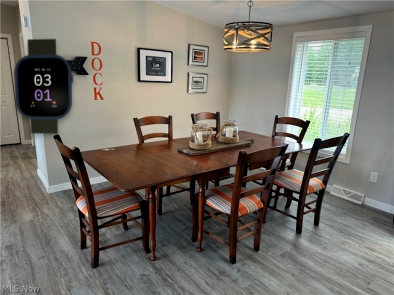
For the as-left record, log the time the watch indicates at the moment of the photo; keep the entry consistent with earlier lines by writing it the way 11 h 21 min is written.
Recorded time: 3 h 01 min
